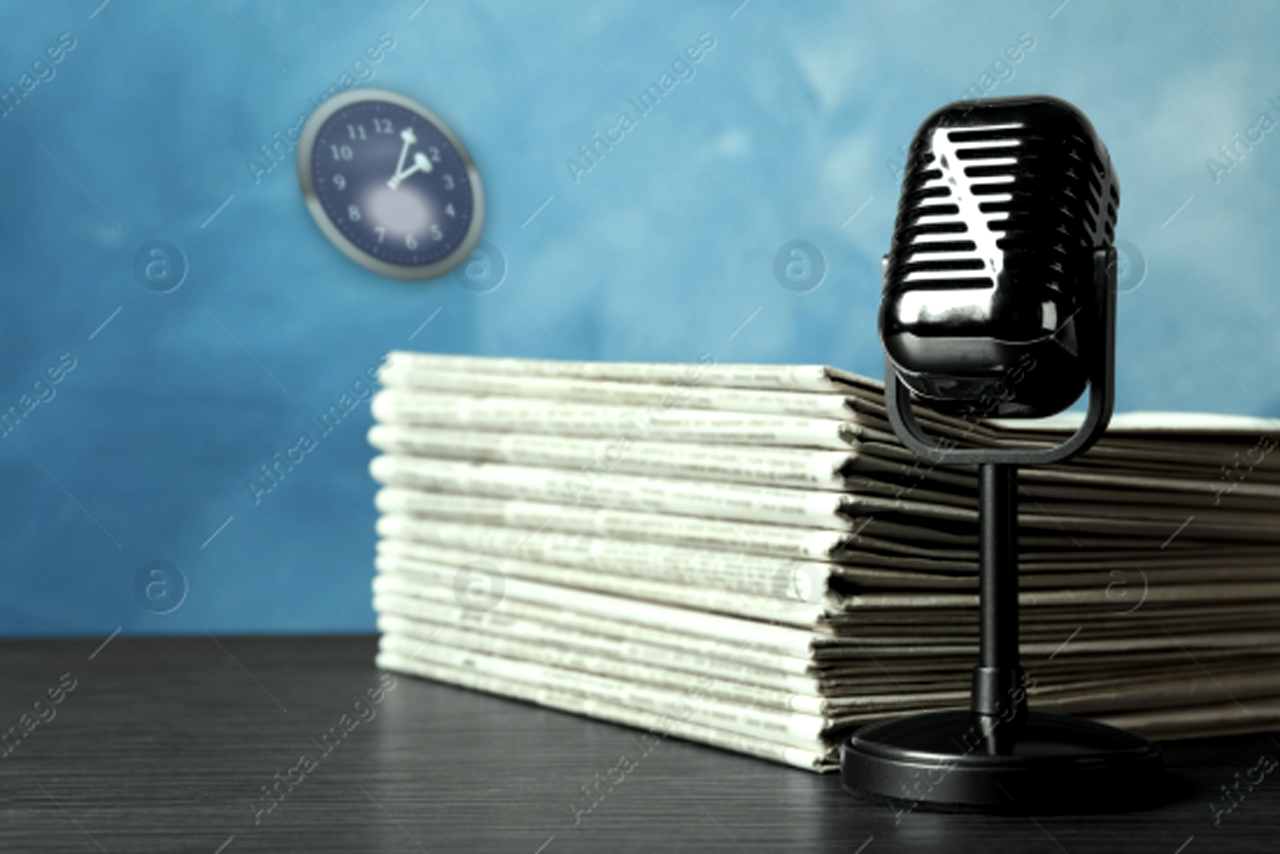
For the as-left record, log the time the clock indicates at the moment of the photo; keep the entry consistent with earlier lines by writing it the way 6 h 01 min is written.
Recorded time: 2 h 05 min
